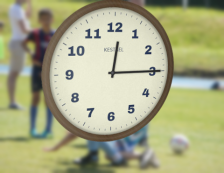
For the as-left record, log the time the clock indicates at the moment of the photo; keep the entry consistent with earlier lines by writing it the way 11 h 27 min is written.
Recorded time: 12 h 15 min
